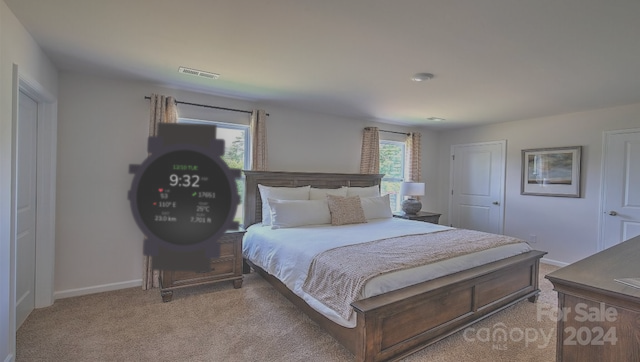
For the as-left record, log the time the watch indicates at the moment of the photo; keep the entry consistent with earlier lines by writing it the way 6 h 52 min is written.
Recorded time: 9 h 32 min
